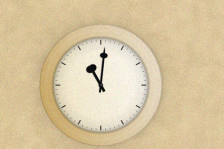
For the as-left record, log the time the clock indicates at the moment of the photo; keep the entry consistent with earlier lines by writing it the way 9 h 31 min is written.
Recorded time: 11 h 01 min
